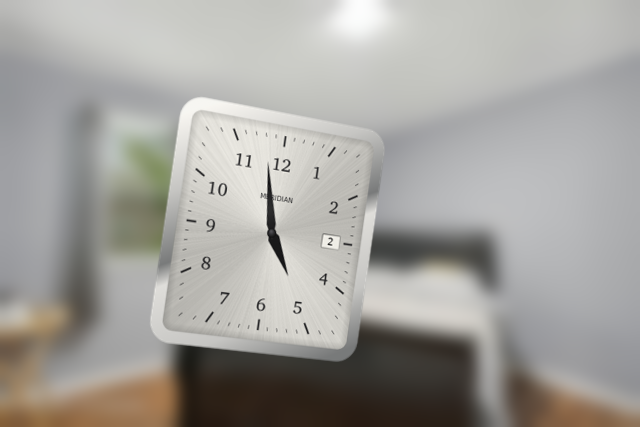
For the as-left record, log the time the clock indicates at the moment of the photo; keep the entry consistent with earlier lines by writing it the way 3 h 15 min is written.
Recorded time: 4 h 58 min
